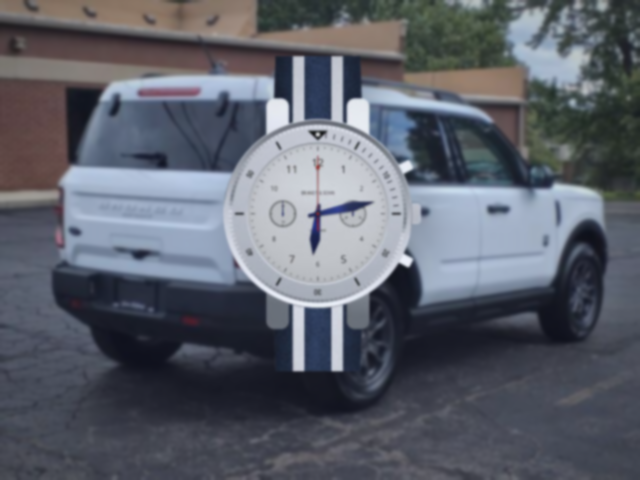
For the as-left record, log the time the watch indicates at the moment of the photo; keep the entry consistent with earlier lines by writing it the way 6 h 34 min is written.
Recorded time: 6 h 13 min
